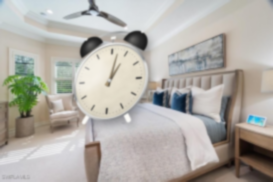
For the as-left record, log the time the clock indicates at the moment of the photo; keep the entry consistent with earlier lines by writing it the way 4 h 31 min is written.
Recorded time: 1 h 02 min
